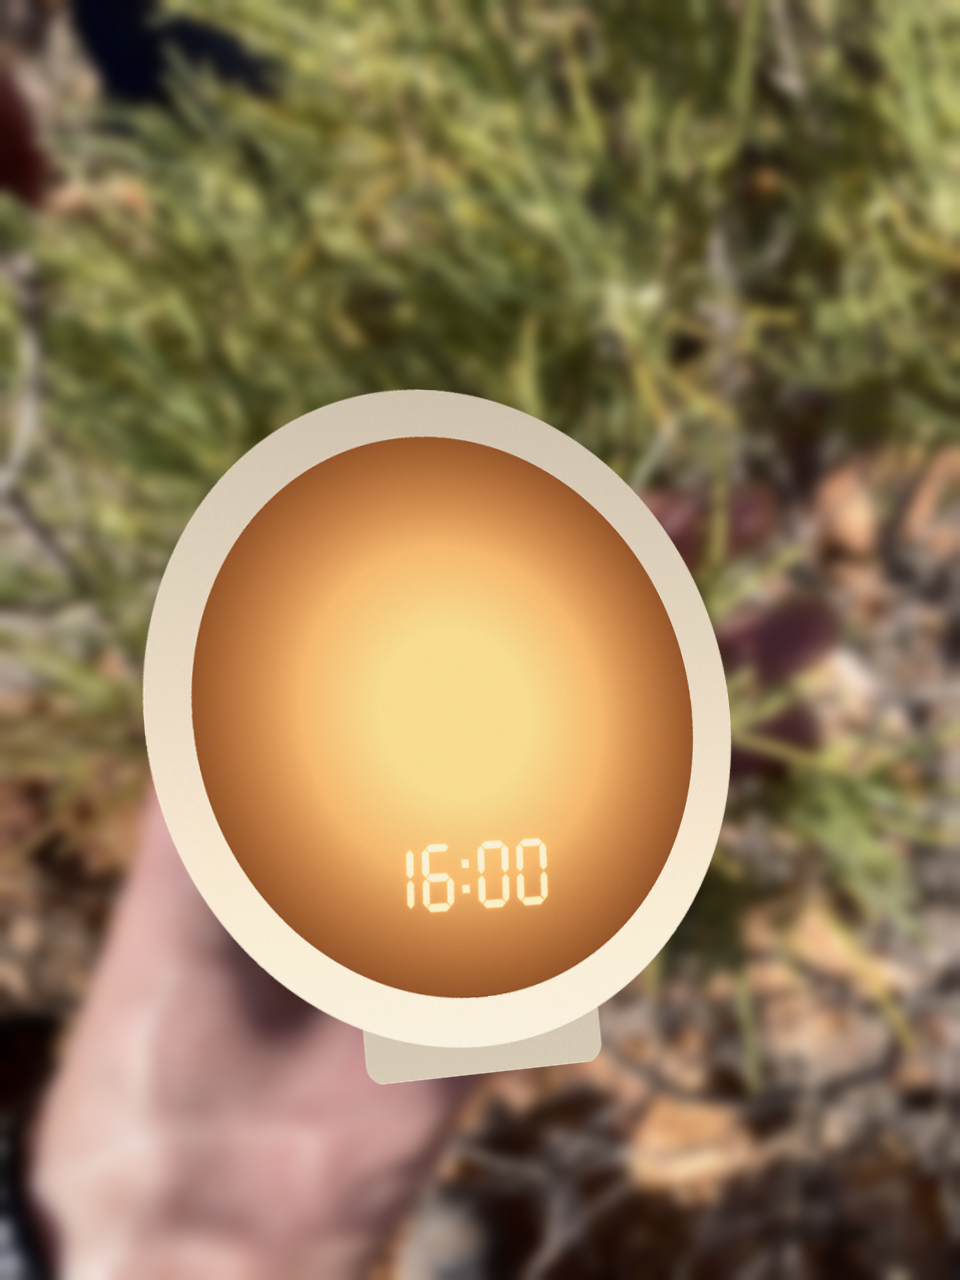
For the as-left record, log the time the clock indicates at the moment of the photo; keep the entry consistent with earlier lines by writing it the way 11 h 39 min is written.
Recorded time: 16 h 00 min
